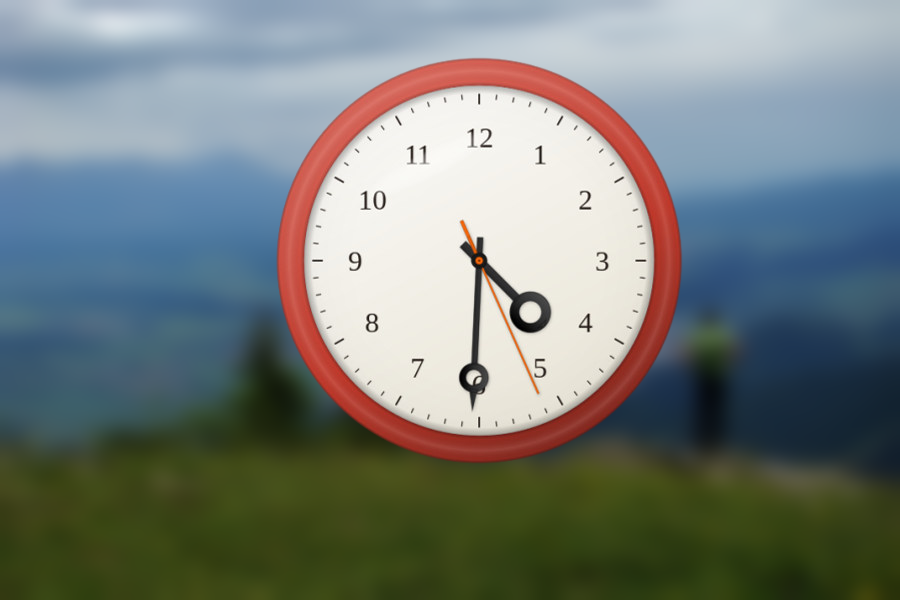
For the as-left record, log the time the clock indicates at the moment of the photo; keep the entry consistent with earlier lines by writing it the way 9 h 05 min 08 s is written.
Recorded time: 4 h 30 min 26 s
